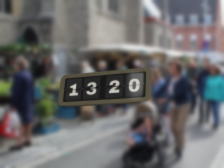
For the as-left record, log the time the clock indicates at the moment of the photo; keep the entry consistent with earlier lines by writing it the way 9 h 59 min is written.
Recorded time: 13 h 20 min
